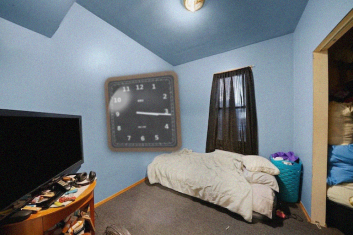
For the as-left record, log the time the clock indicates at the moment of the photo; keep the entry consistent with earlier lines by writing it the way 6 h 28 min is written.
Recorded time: 3 h 16 min
